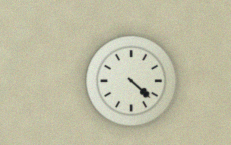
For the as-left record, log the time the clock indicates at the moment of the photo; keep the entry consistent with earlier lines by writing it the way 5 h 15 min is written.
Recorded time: 4 h 22 min
